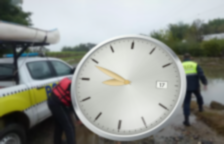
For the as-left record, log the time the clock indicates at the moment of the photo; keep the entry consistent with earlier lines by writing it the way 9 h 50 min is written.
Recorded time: 8 h 49 min
